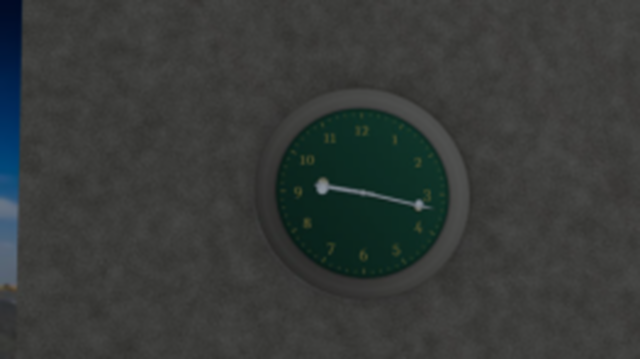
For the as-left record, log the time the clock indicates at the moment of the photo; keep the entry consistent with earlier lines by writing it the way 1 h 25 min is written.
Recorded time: 9 h 17 min
